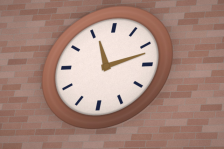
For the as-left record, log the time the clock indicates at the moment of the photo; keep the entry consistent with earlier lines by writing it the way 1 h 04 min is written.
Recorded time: 11 h 12 min
